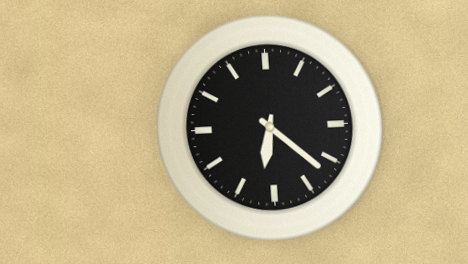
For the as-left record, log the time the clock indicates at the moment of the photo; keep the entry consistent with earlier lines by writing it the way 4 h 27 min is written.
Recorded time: 6 h 22 min
